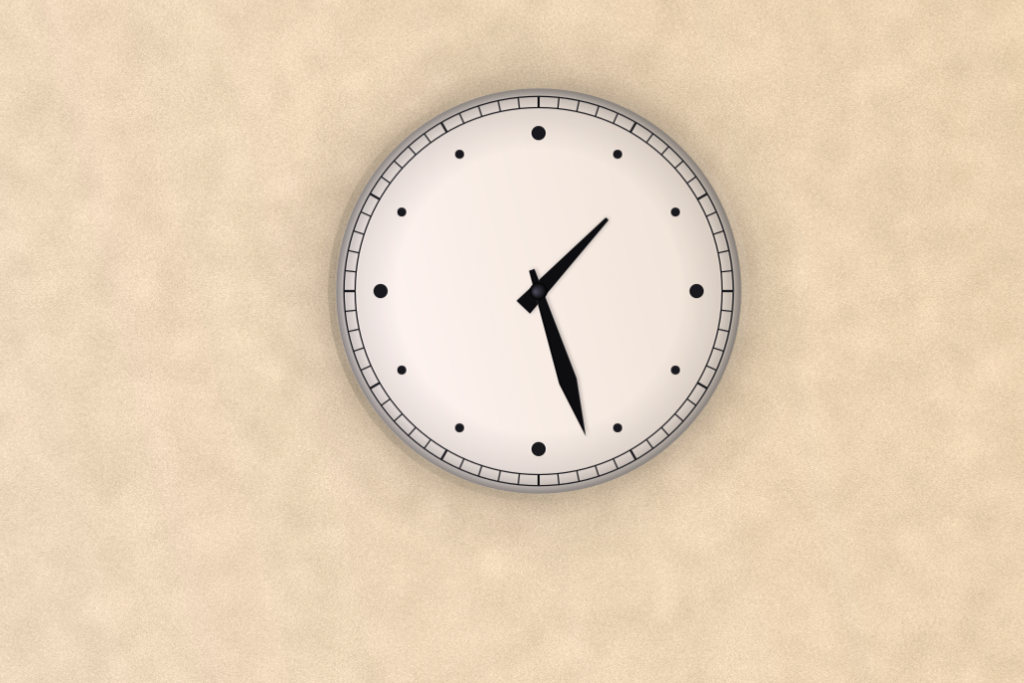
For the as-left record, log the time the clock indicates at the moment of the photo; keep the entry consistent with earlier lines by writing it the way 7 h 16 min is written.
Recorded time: 1 h 27 min
